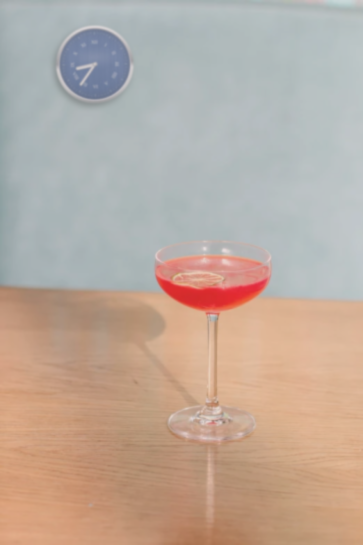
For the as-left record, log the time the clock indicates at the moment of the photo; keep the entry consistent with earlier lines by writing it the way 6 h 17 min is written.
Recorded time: 8 h 36 min
